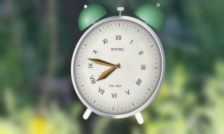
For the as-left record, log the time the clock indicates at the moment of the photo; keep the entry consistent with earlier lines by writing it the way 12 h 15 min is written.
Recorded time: 7 h 47 min
